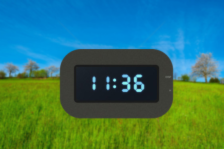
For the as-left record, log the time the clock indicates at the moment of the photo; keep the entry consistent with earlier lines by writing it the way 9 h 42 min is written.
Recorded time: 11 h 36 min
